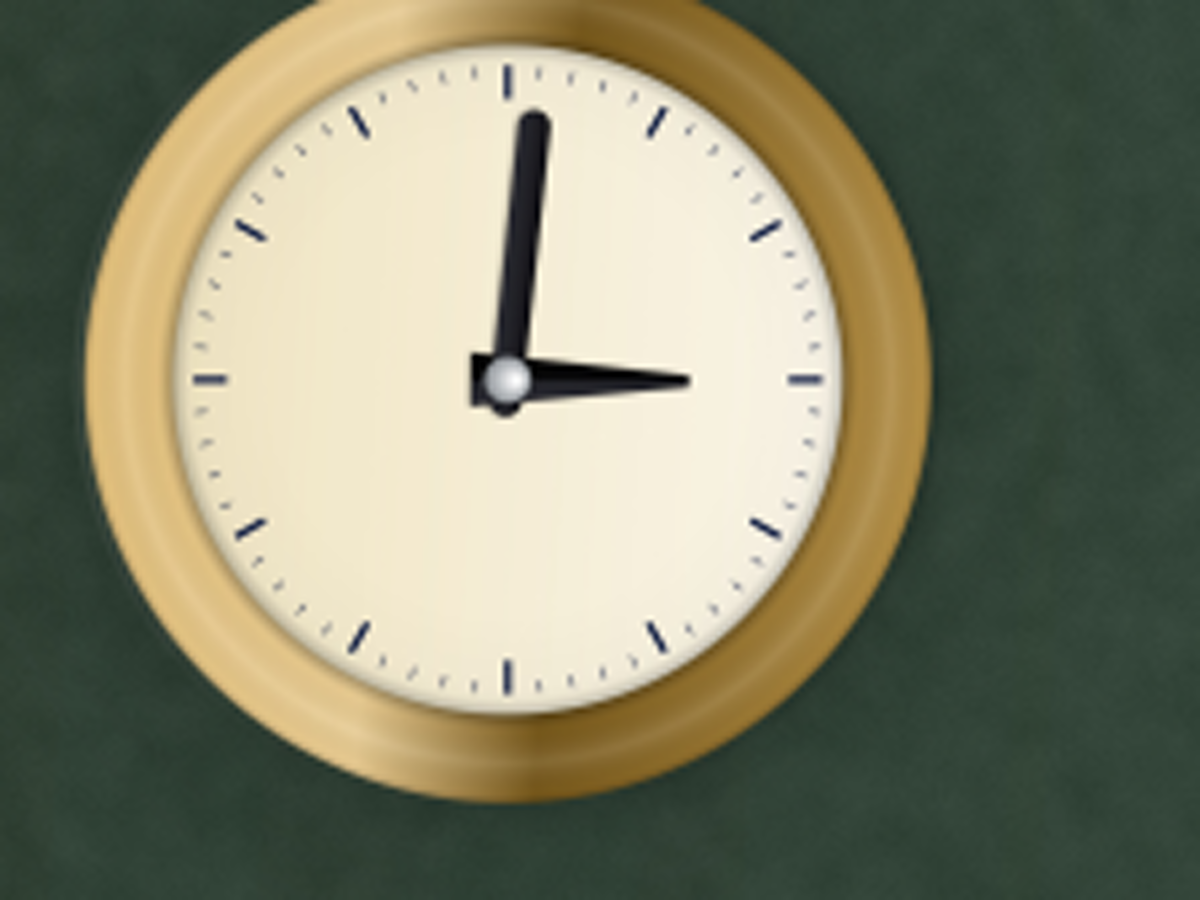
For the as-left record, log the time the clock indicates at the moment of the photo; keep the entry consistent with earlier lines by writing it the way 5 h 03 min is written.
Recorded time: 3 h 01 min
